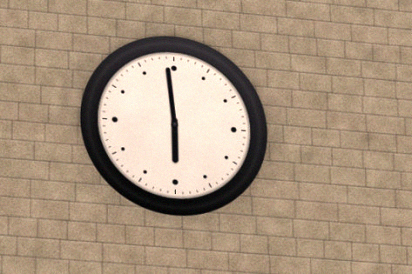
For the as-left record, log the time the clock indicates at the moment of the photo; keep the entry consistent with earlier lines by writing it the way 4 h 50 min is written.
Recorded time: 5 h 59 min
